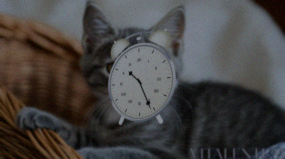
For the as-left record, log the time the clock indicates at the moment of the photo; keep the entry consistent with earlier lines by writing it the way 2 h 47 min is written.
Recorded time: 10 h 26 min
